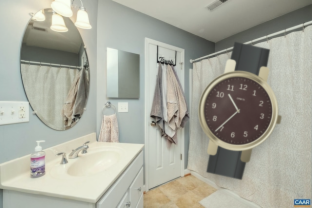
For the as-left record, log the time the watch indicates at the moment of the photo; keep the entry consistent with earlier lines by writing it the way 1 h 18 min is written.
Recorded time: 10 h 36 min
